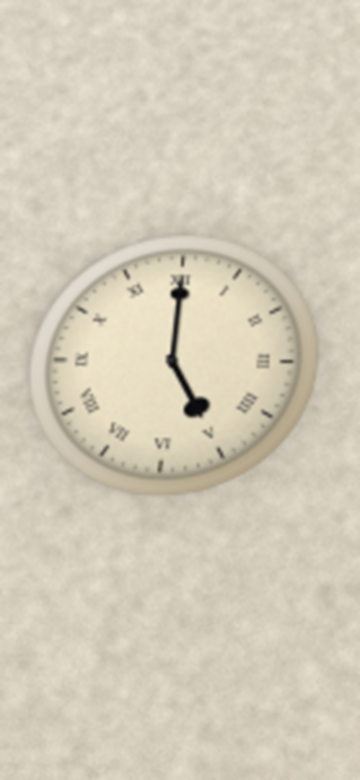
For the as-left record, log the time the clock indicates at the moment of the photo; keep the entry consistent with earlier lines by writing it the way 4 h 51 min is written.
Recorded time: 5 h 00 min
